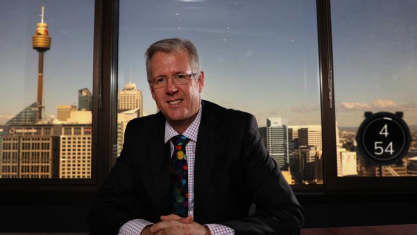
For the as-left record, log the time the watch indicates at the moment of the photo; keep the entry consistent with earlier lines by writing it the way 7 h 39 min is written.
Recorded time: 4 h 54 min
